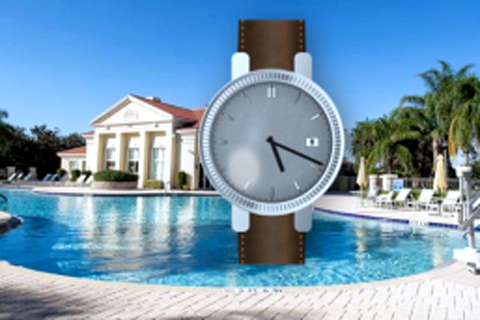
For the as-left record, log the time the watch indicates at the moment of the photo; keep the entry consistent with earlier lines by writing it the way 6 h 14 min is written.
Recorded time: 5 h 19 min
